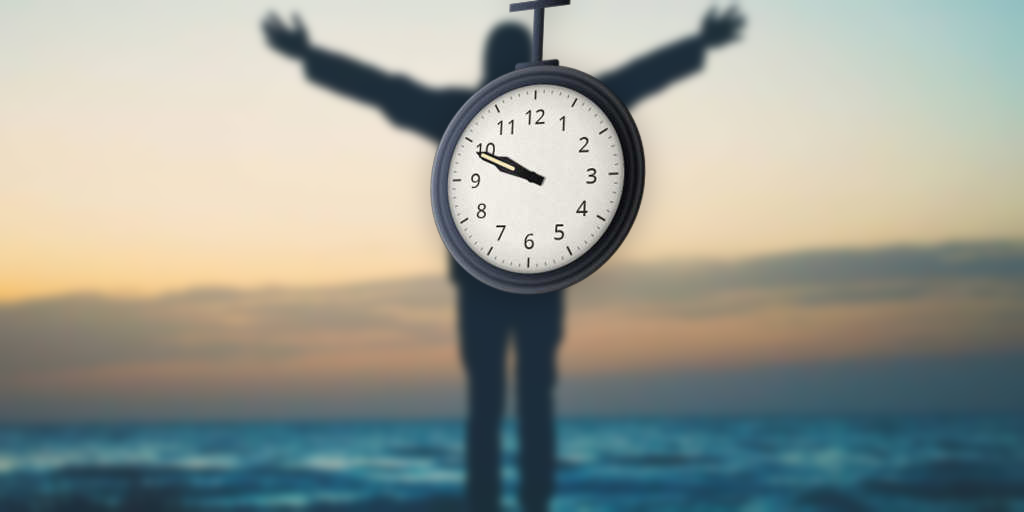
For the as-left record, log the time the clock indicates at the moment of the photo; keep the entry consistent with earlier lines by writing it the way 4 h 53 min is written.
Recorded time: 9 h 49 min
